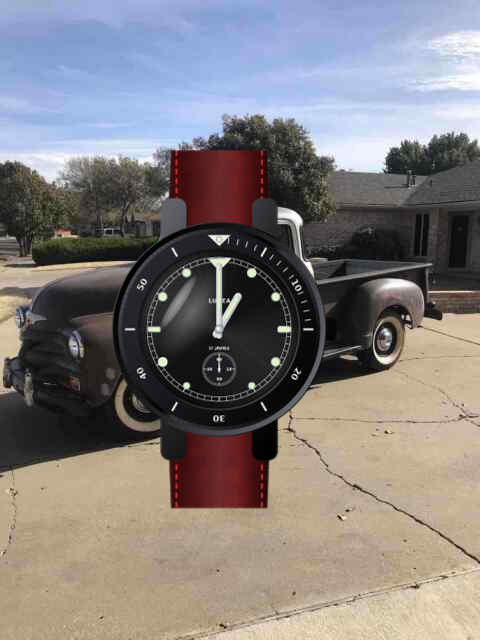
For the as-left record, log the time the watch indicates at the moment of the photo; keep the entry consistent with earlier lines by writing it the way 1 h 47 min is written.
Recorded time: 1 h 00 min
